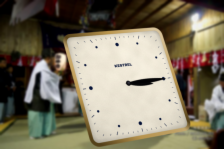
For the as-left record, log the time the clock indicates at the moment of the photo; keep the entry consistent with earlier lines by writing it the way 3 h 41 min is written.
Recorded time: 3 h 15 min
